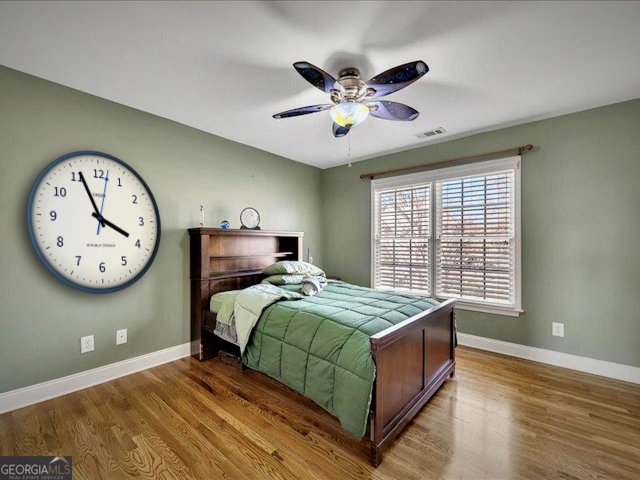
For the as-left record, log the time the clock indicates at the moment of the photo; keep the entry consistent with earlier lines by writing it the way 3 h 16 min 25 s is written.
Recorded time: 3 h 56 min 02 s
